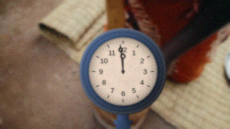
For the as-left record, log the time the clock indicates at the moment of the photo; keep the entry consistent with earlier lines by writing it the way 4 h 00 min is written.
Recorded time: 11 h 59 min
